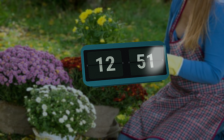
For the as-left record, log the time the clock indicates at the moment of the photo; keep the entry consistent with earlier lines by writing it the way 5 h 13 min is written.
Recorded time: 12 h 51 min
